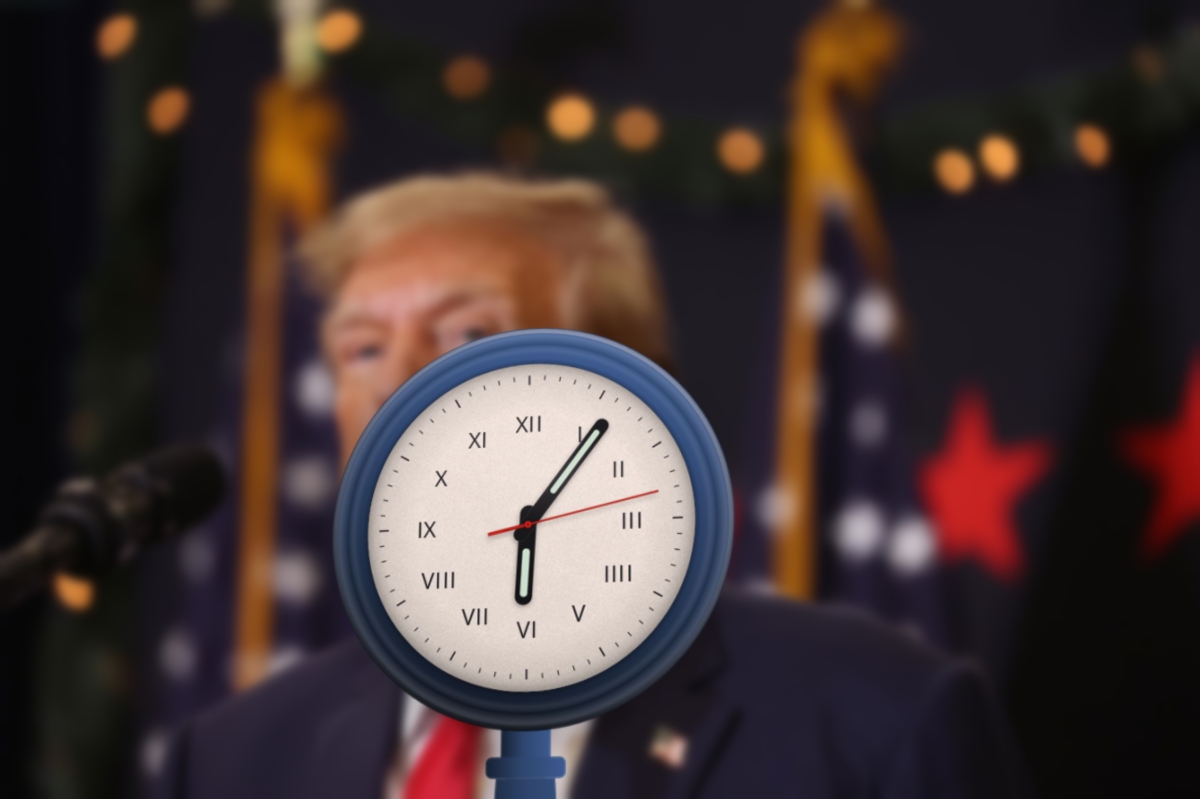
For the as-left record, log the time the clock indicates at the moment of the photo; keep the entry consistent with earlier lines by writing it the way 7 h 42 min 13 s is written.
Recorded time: 6 h 06 min 13 s
